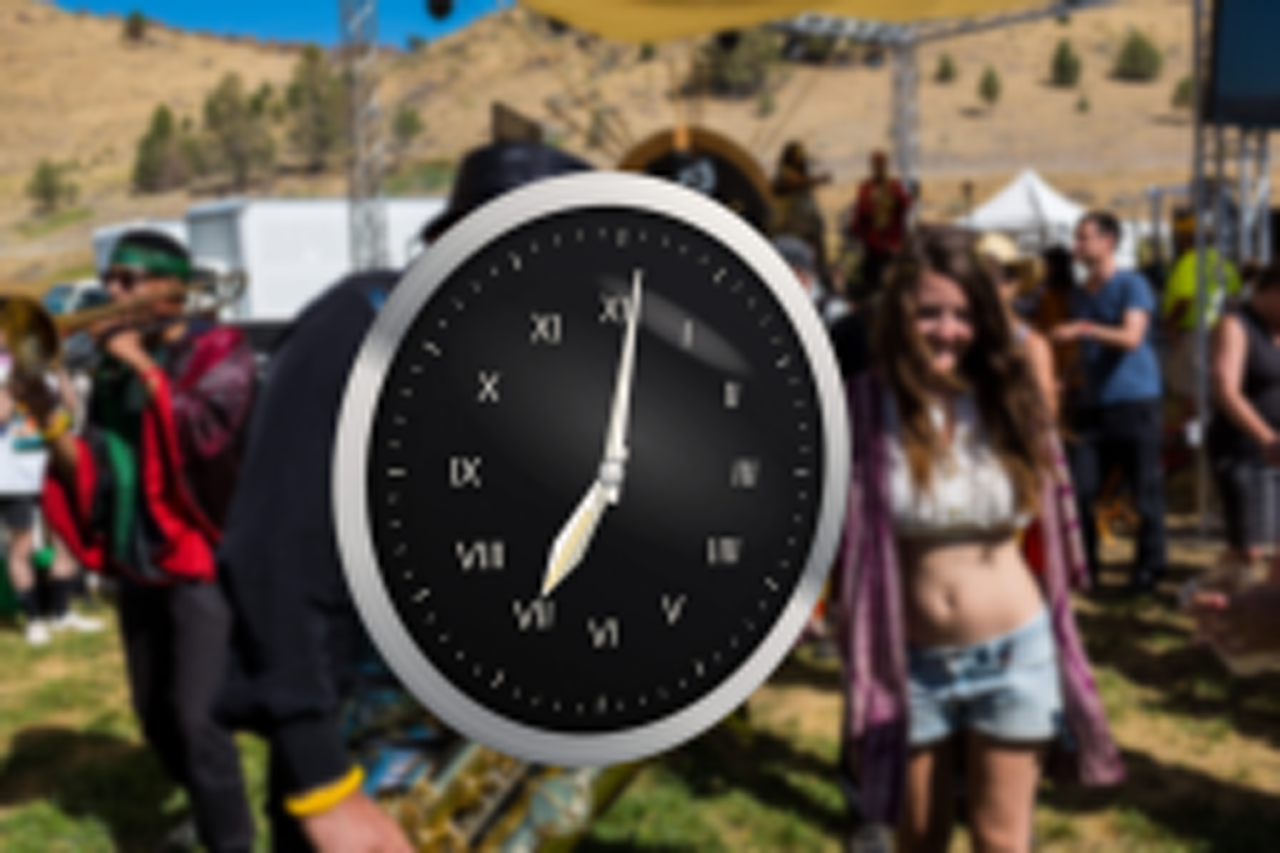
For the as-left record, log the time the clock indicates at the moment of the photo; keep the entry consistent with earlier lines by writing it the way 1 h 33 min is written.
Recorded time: 7 h 01 min
